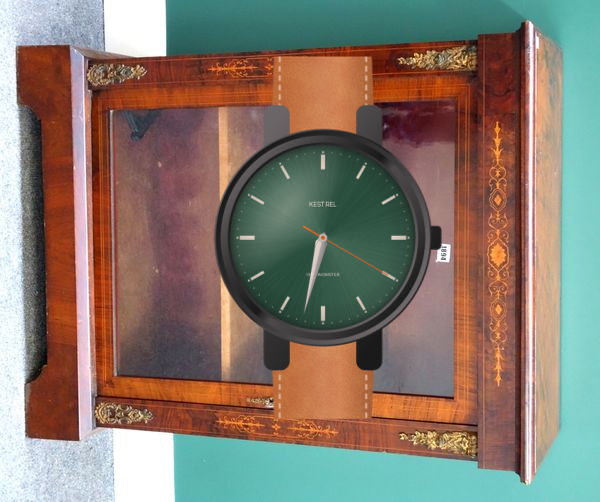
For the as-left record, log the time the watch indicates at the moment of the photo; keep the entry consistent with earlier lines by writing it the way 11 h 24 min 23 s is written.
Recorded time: 6 h 32 min 20 s
